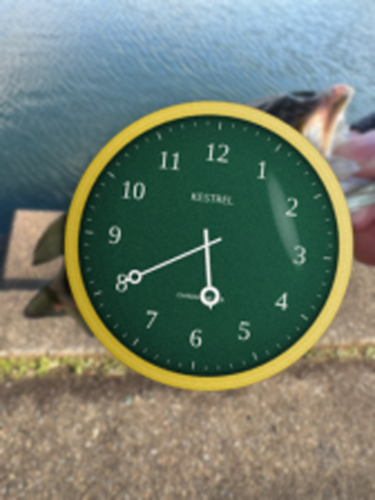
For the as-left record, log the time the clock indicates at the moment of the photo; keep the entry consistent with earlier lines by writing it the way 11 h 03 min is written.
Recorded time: 5 h 40 min
